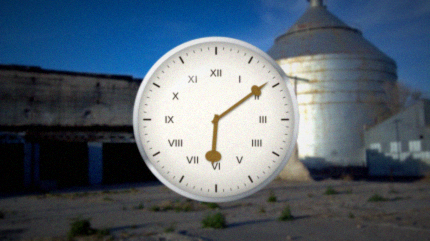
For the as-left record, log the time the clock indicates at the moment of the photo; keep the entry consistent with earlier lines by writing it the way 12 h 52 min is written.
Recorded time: 6 h 09 min
